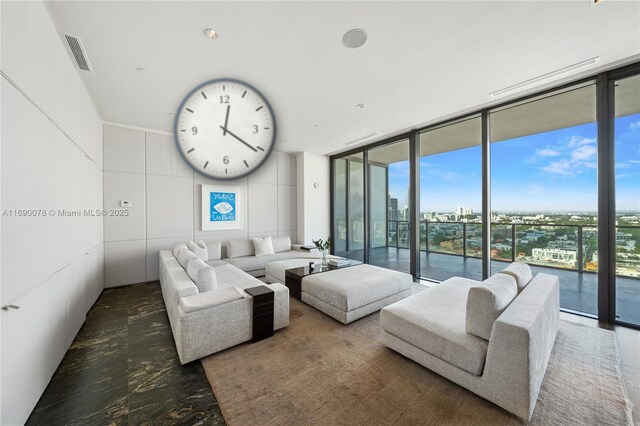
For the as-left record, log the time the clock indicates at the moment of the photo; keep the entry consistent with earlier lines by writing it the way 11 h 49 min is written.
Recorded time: 12 h 21 min
